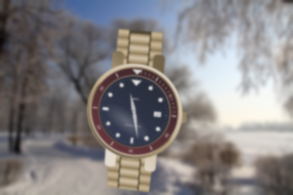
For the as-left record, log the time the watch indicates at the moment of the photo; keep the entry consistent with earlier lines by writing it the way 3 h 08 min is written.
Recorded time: 11 h 28 min
